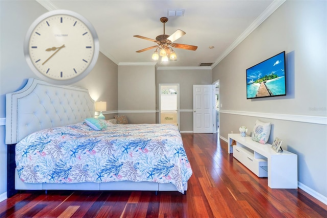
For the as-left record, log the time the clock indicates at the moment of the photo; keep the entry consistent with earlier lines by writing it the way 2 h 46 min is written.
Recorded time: 8 h 38 min
